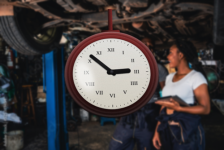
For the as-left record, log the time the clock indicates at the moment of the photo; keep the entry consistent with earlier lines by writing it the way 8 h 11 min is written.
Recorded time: 2 h 52 min
